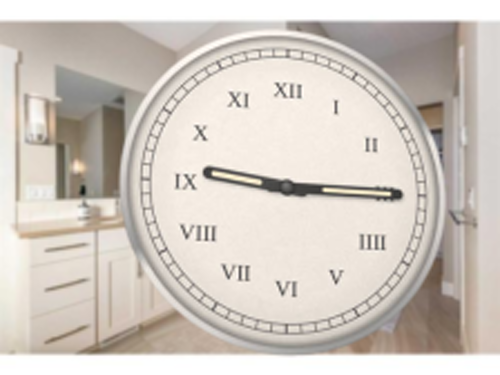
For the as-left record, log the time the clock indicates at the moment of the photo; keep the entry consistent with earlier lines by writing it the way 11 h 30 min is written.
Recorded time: 9 h 15 min
